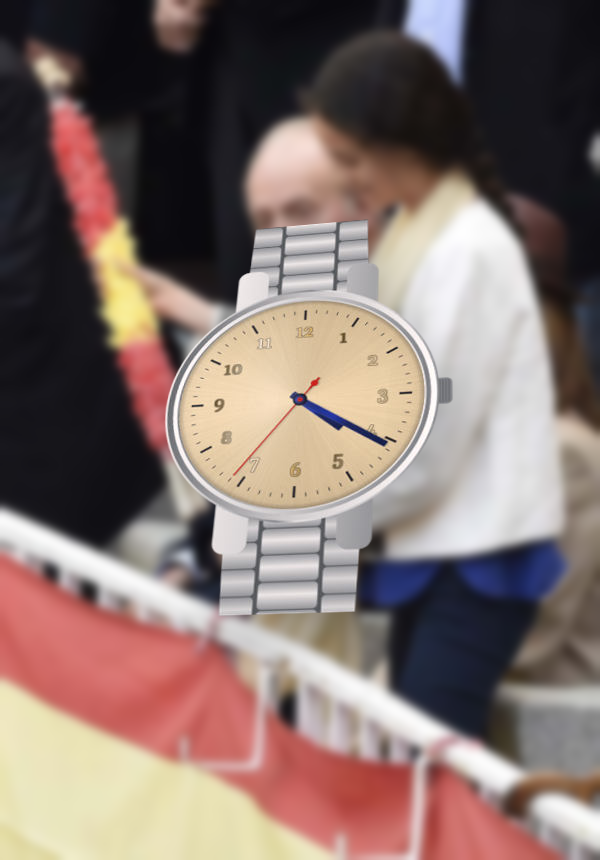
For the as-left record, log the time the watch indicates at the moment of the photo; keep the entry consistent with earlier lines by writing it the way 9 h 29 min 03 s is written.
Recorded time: 4 h 20 min 36 s
